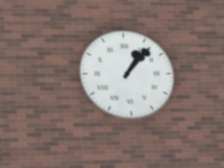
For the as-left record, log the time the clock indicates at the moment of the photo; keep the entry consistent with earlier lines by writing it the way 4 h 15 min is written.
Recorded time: 1 h 07 min
